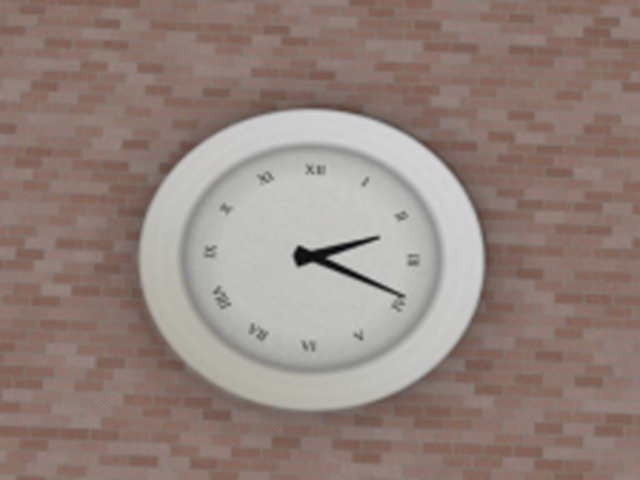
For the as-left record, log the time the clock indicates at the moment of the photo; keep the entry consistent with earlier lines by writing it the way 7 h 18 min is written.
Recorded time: 2 h 19 min
